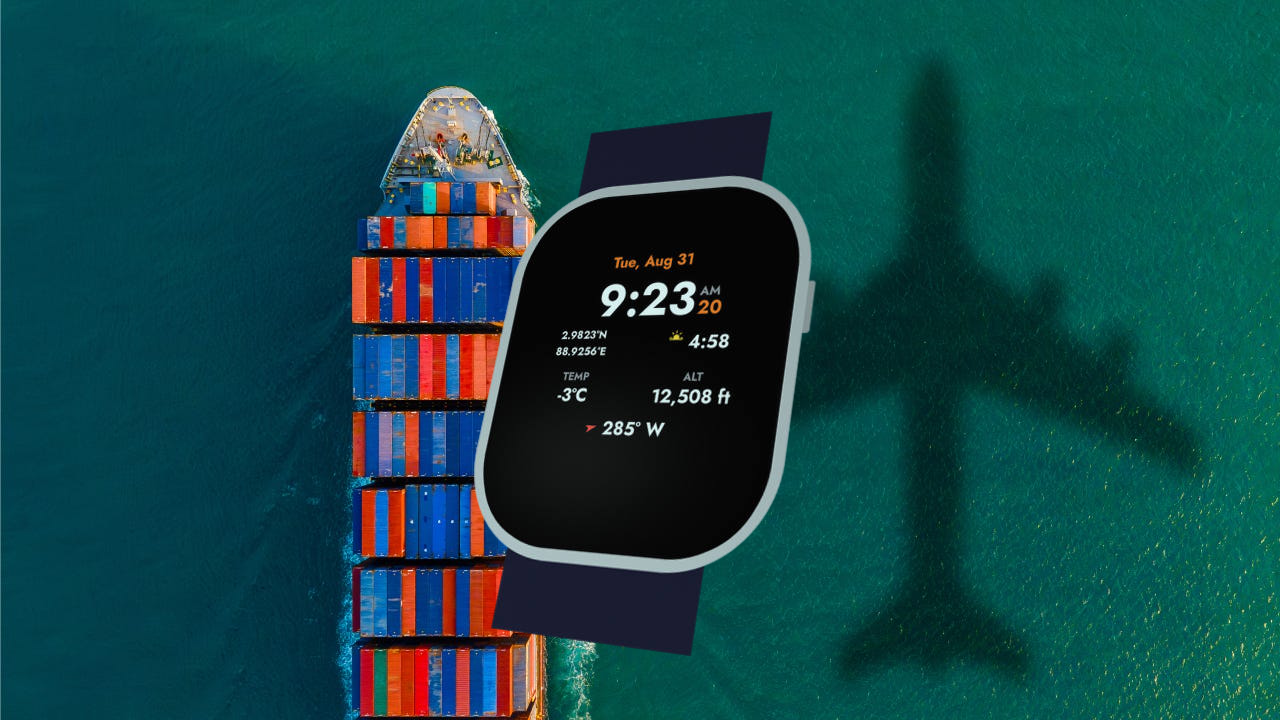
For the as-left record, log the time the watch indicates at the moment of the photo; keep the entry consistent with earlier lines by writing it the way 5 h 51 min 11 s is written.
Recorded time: 9 h 23 min 20 s
